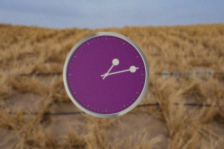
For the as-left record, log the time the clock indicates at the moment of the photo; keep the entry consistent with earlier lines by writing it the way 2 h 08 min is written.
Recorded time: 1 h 13 min
